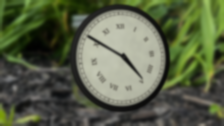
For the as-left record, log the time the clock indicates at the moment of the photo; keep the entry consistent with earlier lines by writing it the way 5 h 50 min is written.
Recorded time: 4 h 51 min
